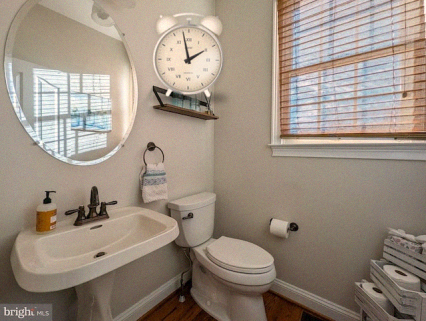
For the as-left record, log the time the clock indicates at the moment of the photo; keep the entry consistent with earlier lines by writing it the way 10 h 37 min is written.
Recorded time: 1 h 58 min
